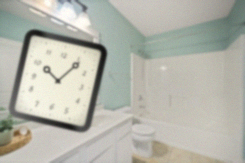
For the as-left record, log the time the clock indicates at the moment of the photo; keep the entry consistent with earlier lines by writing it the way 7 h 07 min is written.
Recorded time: 10 h 06 min
